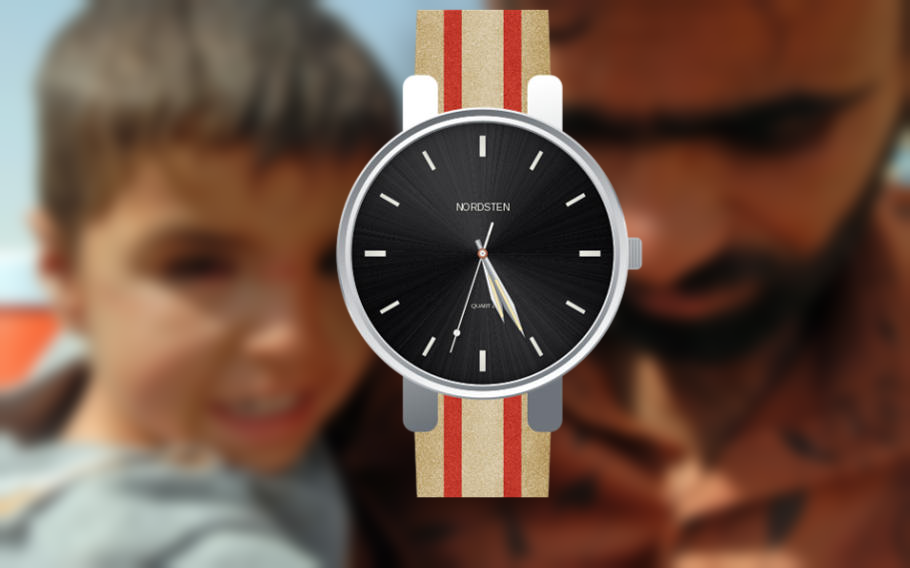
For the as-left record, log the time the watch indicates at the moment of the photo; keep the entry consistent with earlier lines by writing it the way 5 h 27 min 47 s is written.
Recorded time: 5 h 25 min 33 s
